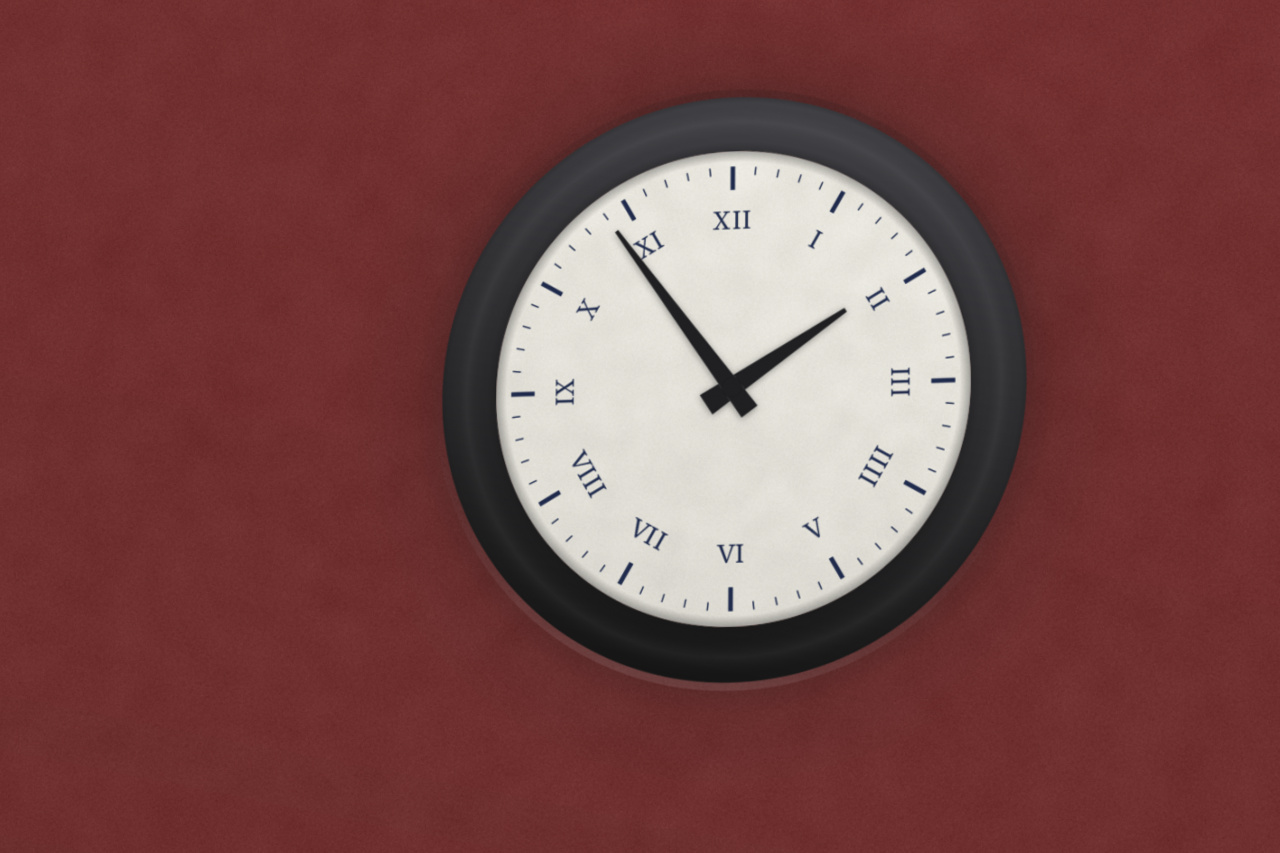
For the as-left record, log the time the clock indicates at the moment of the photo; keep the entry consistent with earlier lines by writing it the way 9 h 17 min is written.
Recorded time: 1 h 54 min
